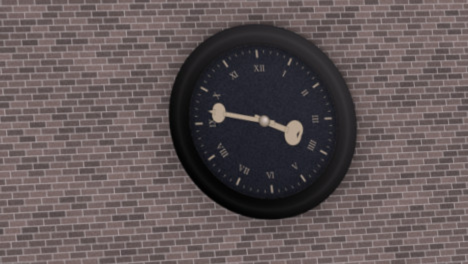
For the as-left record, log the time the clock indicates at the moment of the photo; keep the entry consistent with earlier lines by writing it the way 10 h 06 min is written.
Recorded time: 3 h 47 min
